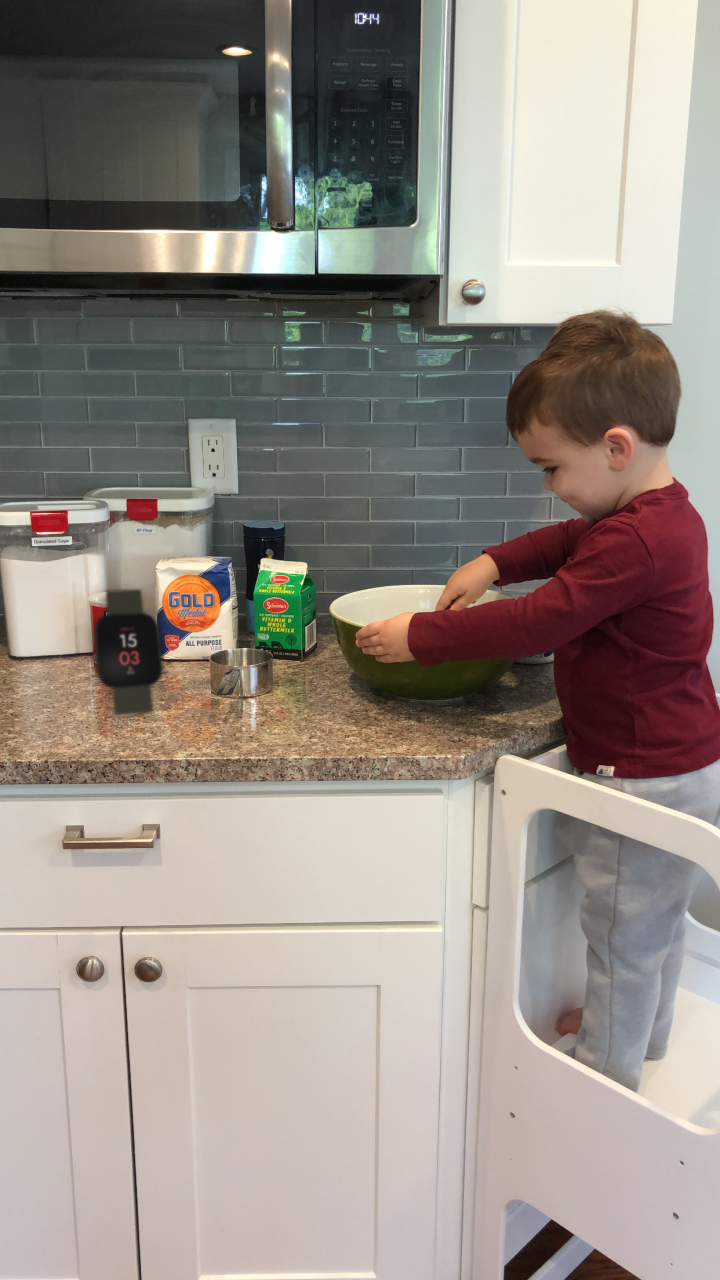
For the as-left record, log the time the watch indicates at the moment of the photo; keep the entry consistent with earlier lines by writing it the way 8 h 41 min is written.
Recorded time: 15 h 03 min
